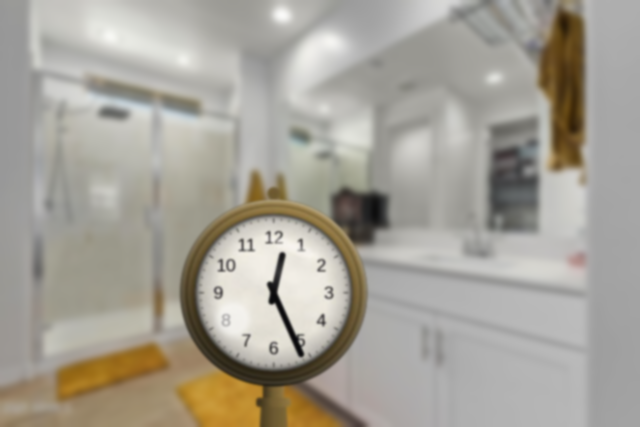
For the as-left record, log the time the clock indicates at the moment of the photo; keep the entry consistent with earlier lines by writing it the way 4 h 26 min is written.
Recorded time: 12 h 26 min
